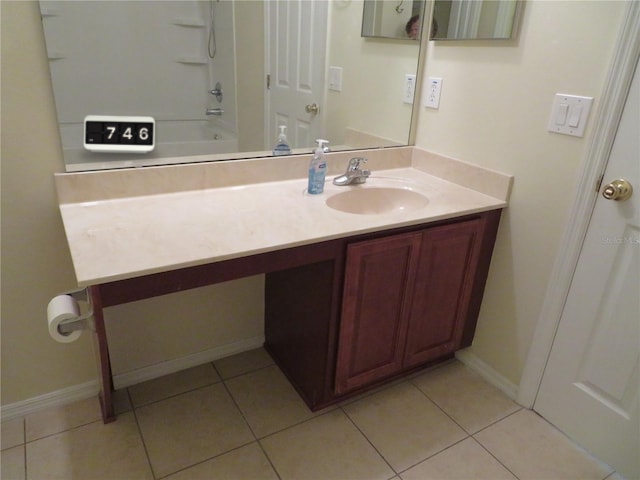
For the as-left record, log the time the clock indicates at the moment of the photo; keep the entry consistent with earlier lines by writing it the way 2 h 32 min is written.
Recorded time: 7 h 46 min
